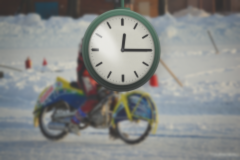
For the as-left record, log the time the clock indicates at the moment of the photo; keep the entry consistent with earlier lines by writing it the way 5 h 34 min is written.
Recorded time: 12 h 15 min
